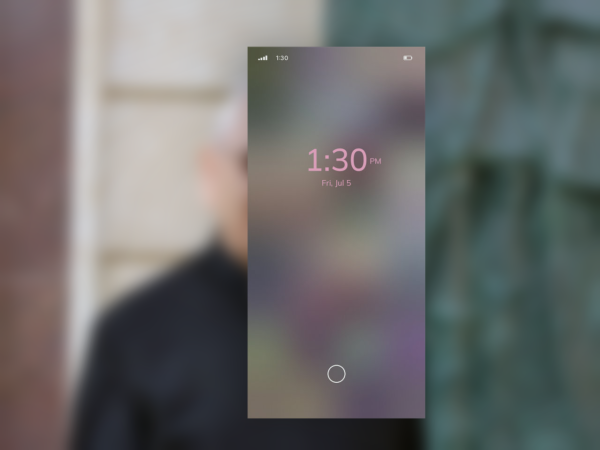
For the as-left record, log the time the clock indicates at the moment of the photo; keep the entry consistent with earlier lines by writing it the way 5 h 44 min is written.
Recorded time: 1 h 30 min
